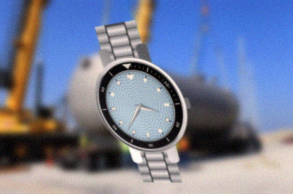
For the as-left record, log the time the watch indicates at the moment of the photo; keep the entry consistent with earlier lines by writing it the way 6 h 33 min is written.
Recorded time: 3 h 37 min
